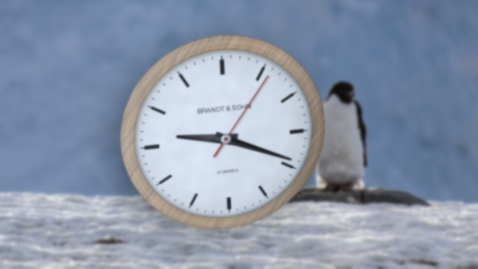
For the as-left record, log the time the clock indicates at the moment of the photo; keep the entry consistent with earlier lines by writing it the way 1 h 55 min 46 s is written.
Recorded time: 9 h 19 min 06 s
